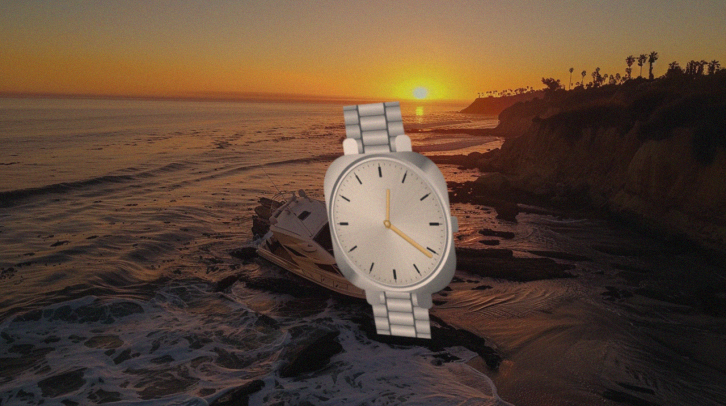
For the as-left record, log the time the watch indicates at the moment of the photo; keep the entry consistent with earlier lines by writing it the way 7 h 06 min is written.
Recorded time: 12 h 21 min
